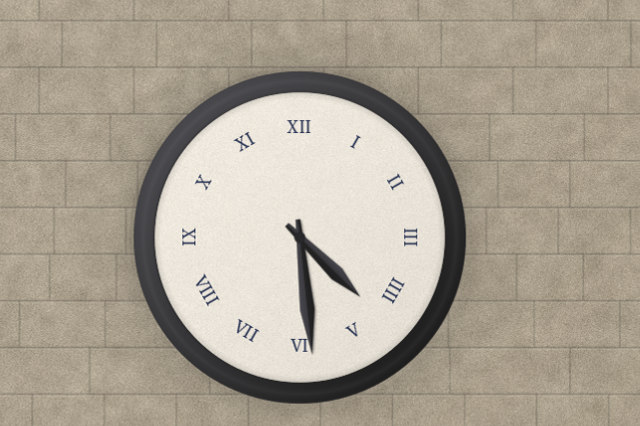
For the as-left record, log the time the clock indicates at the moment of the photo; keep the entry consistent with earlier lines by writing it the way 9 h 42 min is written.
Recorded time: 4 h 29 min
